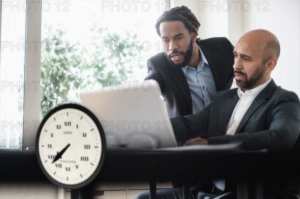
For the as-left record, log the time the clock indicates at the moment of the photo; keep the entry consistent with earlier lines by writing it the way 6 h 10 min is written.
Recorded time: 7 h 38 min
